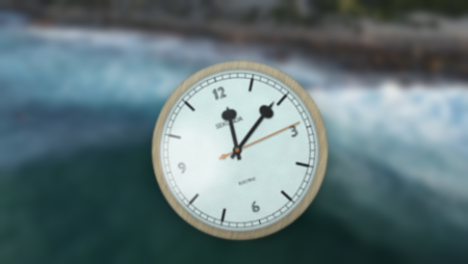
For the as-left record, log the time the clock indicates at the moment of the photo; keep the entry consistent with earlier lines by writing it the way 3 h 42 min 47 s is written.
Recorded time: 12 h 09 min 14 s
